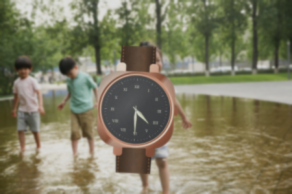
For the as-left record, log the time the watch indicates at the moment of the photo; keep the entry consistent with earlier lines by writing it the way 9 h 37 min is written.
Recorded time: 4 h 30 min
